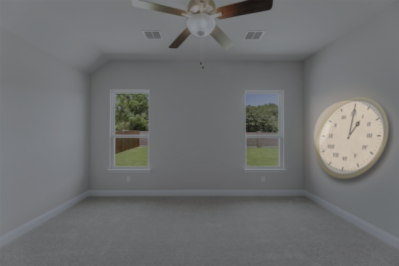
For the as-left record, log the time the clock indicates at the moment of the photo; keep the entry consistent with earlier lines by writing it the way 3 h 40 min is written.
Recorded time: 1 h 00 min
